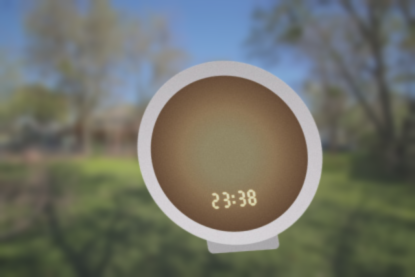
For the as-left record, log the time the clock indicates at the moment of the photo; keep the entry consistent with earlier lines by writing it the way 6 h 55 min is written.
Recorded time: 23 h 38 min
